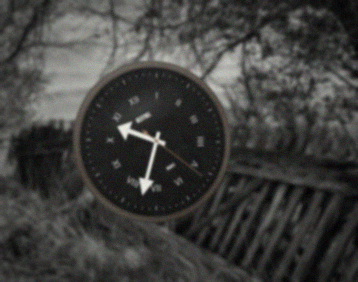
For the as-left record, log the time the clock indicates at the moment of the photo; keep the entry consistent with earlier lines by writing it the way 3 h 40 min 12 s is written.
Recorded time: 10 h 37 min 26 s
